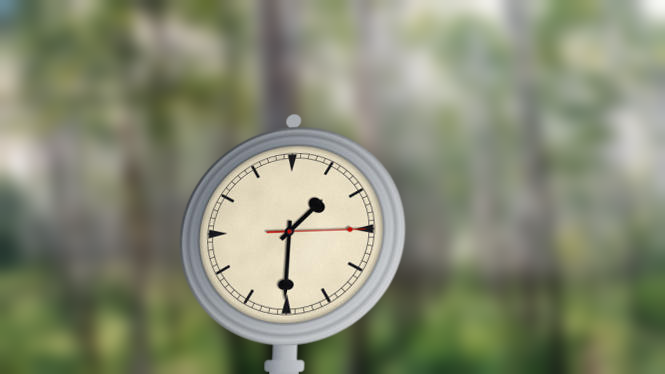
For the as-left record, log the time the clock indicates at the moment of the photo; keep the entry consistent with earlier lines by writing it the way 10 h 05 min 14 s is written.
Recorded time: 1 h 30 min 15 s
